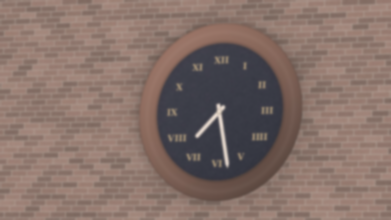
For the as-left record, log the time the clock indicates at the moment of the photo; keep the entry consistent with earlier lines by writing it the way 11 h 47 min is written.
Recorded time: 7 h 28 min
